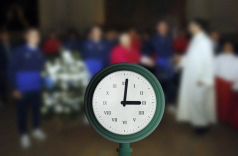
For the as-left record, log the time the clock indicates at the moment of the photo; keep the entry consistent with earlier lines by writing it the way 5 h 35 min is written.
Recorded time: 3 h 01 min
